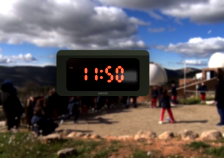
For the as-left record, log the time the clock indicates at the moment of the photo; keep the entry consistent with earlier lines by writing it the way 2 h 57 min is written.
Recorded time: 11 h 50 min
